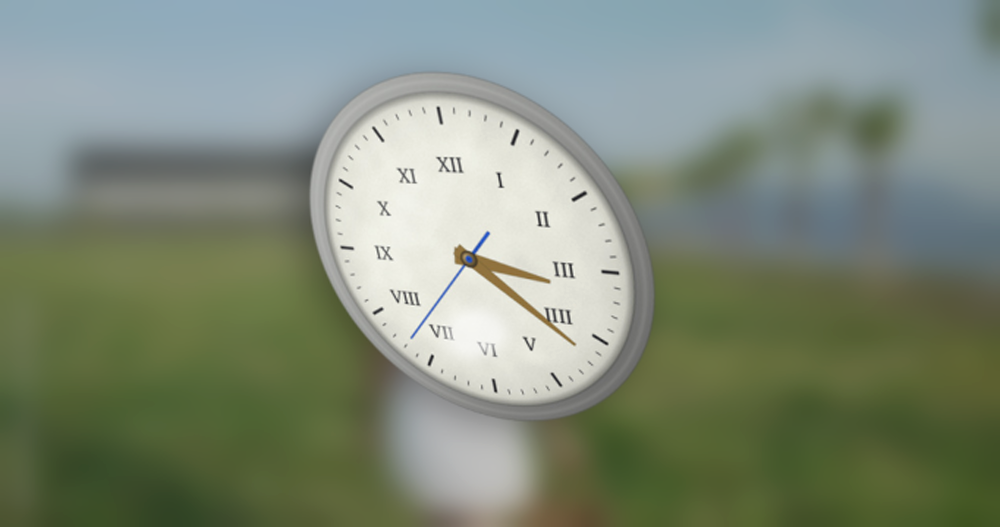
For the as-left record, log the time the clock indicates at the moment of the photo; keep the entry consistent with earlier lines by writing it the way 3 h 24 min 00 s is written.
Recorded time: 3 h 21 min 37 s
